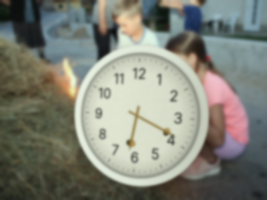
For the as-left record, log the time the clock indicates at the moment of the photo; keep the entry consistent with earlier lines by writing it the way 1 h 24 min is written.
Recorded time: 6 h 19 min
